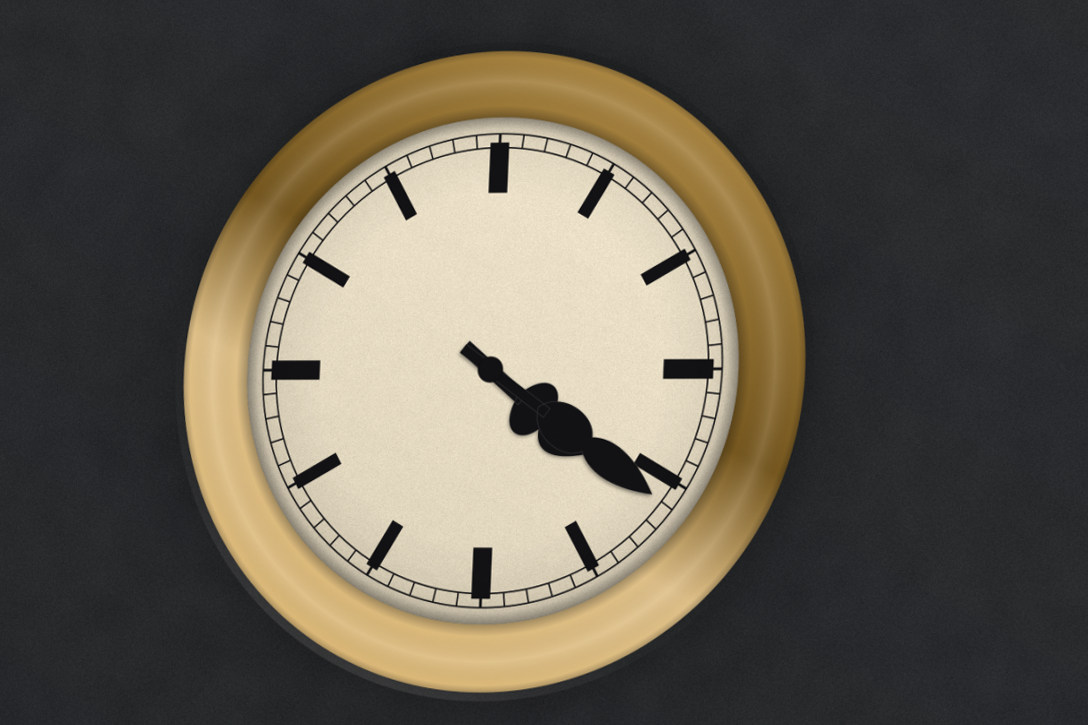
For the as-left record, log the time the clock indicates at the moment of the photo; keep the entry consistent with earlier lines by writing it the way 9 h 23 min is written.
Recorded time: 4 h 21 min
